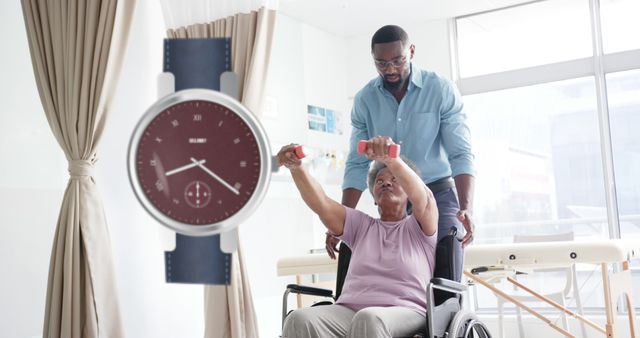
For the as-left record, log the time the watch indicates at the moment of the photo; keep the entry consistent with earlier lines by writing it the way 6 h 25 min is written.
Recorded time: 8 h 21 min
